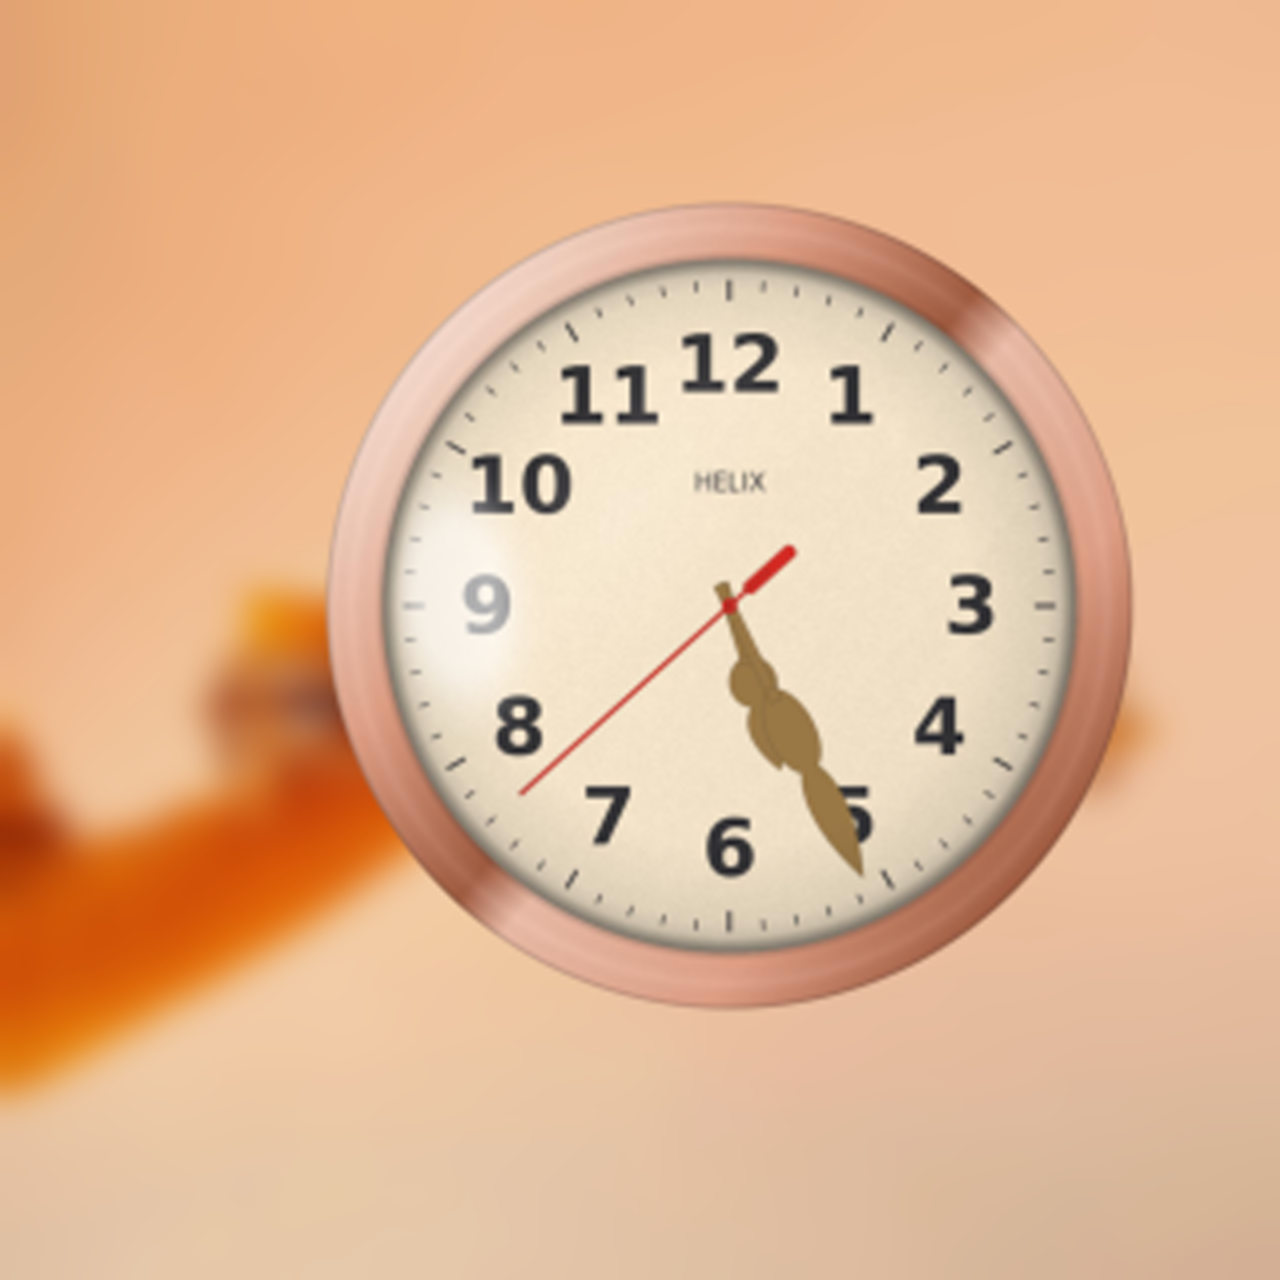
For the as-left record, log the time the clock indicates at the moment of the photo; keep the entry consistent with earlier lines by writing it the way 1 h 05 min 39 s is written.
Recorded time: 5 h 25 min 38 s
